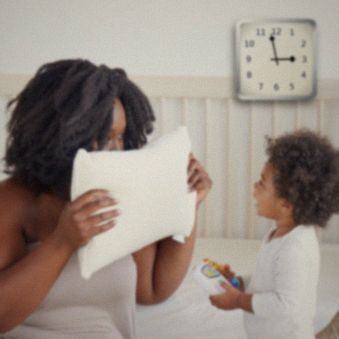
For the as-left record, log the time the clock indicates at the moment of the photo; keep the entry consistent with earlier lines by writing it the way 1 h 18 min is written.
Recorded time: 2 h 58 min
